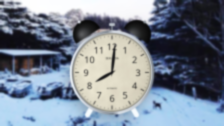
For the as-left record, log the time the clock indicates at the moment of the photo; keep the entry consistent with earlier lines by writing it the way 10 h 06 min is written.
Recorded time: 8 h 01 min
